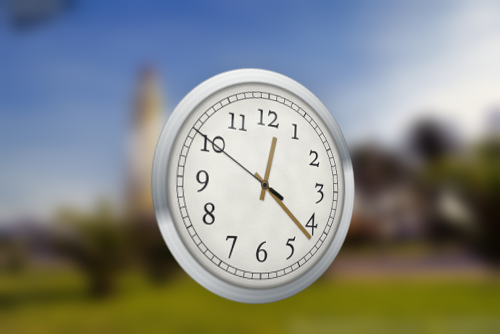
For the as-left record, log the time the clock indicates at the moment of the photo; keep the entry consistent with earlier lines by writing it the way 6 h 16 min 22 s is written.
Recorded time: 12 h 21 min 50 s
